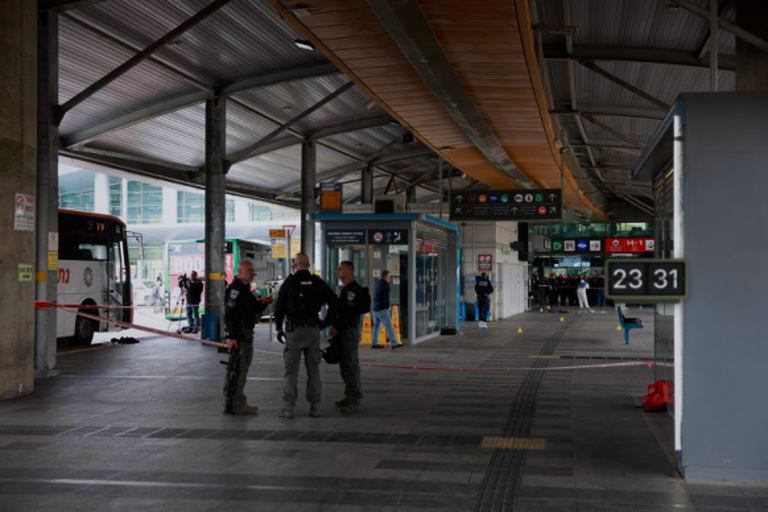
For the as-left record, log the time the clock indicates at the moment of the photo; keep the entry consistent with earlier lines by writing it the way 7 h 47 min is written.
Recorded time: 23 h 31 min
